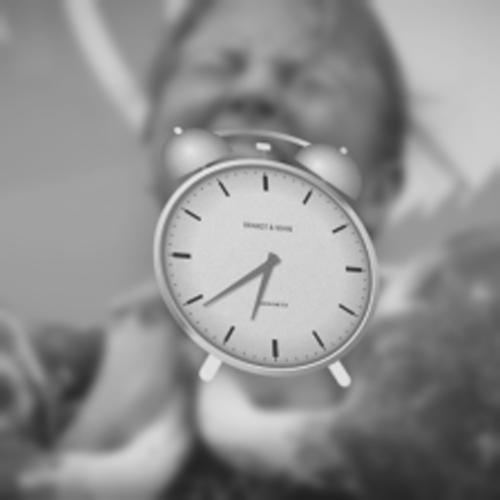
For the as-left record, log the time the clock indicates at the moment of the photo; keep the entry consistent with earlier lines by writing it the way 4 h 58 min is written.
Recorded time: 6 h 39 min
